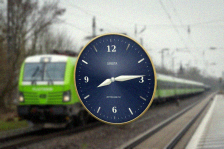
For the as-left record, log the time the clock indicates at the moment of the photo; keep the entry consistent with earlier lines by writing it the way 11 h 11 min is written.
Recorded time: 8 h 14 min
